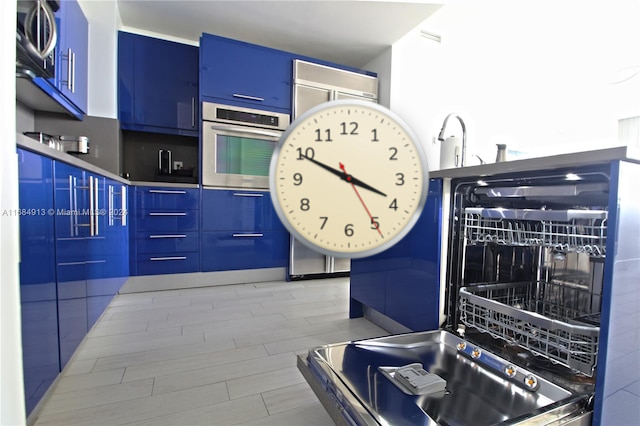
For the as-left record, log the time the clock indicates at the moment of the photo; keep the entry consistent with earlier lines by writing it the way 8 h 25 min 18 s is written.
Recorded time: 3 h 49 min 25 s
